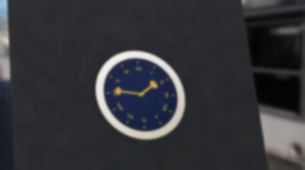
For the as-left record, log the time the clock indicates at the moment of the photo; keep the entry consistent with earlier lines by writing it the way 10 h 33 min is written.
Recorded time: 1 h 46 min
